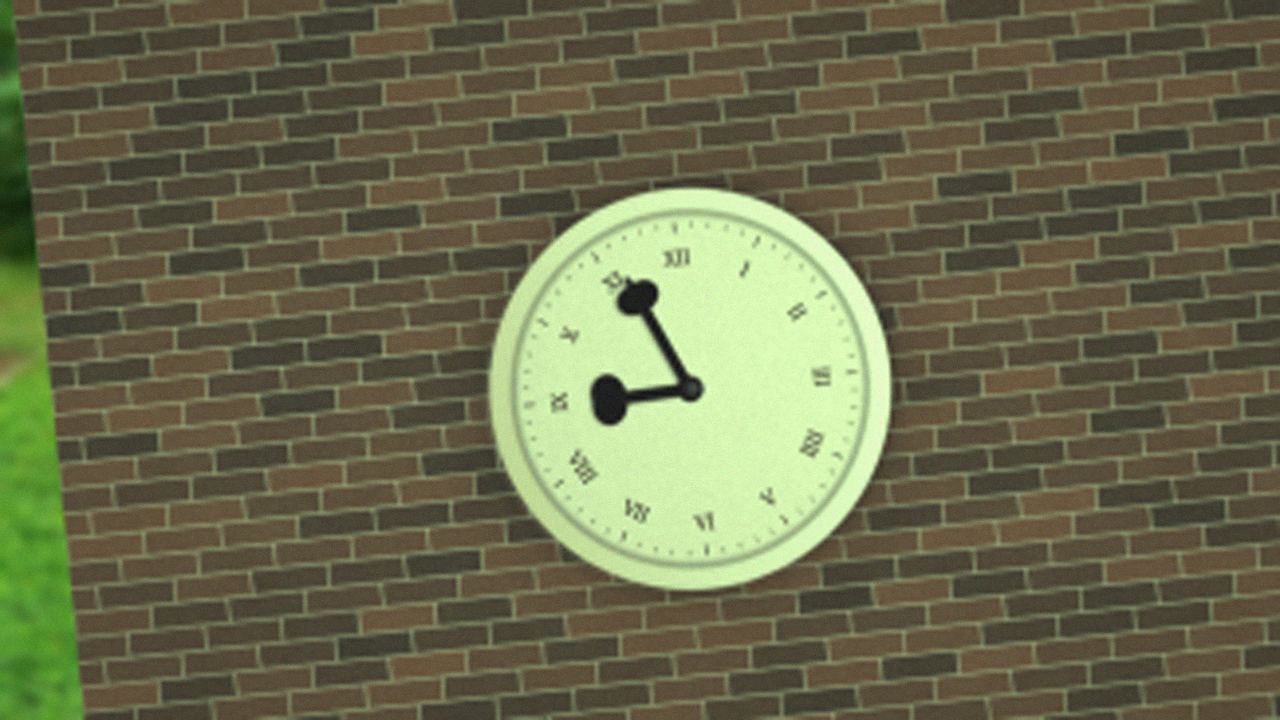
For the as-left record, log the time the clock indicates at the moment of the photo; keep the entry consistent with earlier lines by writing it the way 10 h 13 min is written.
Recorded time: 8 h 56 min
